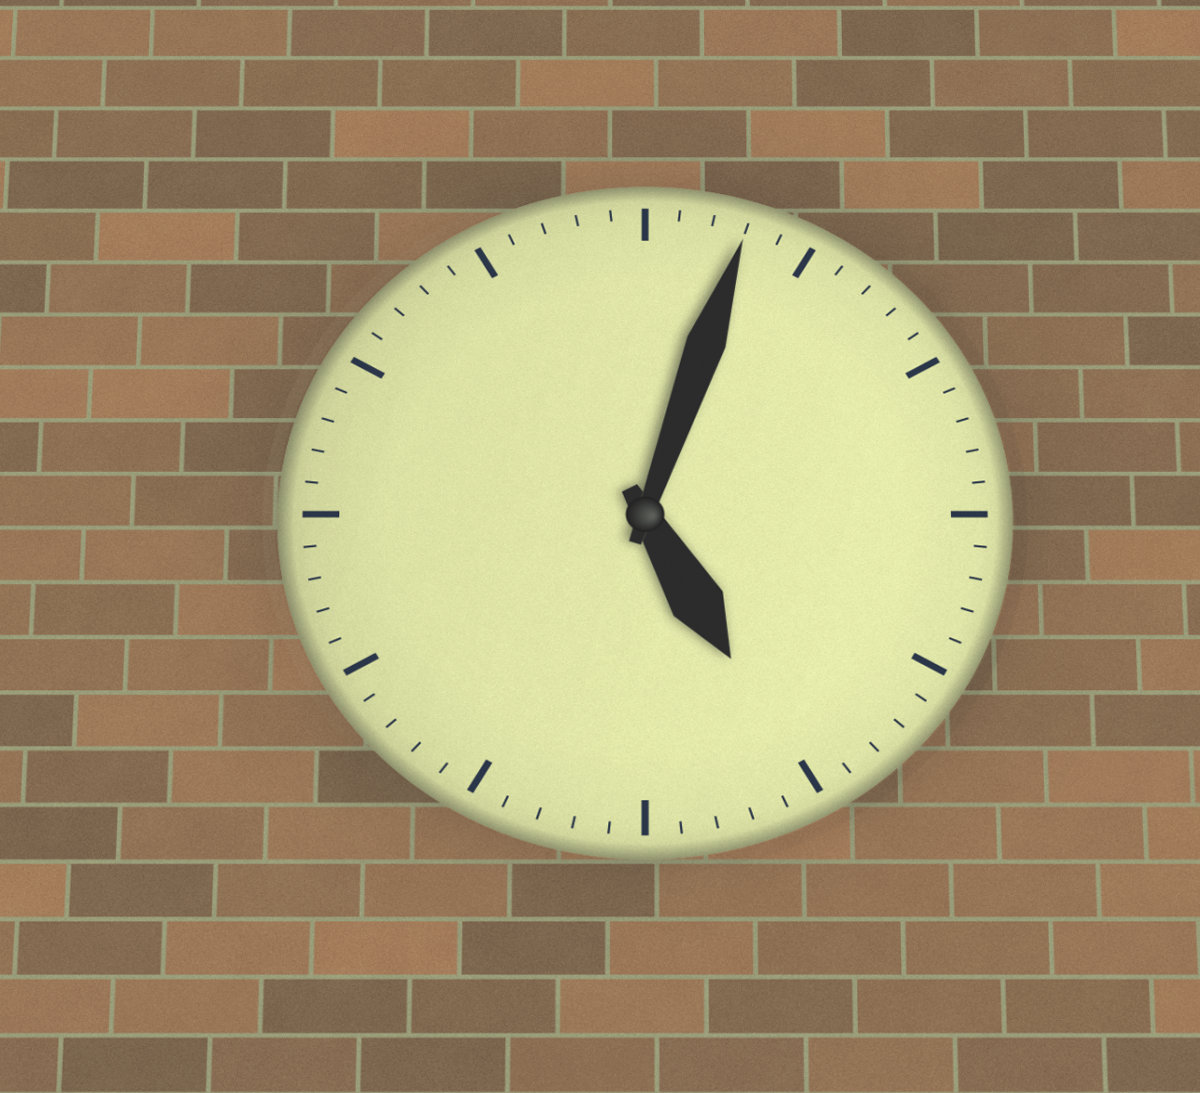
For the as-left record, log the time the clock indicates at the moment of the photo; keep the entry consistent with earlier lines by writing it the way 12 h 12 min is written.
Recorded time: 5 h 03 min
